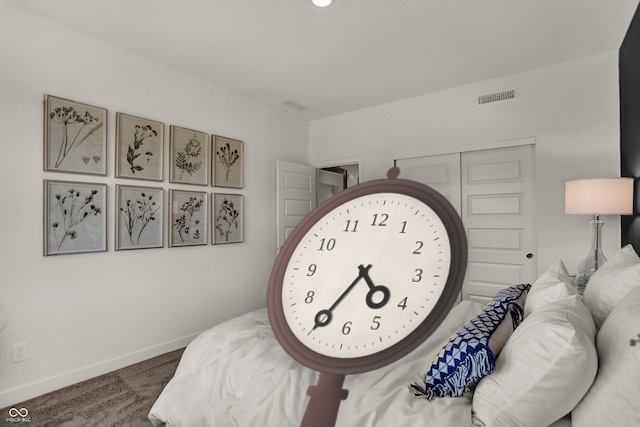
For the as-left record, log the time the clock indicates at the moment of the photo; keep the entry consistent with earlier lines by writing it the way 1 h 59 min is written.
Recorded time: 4 h 35 min
